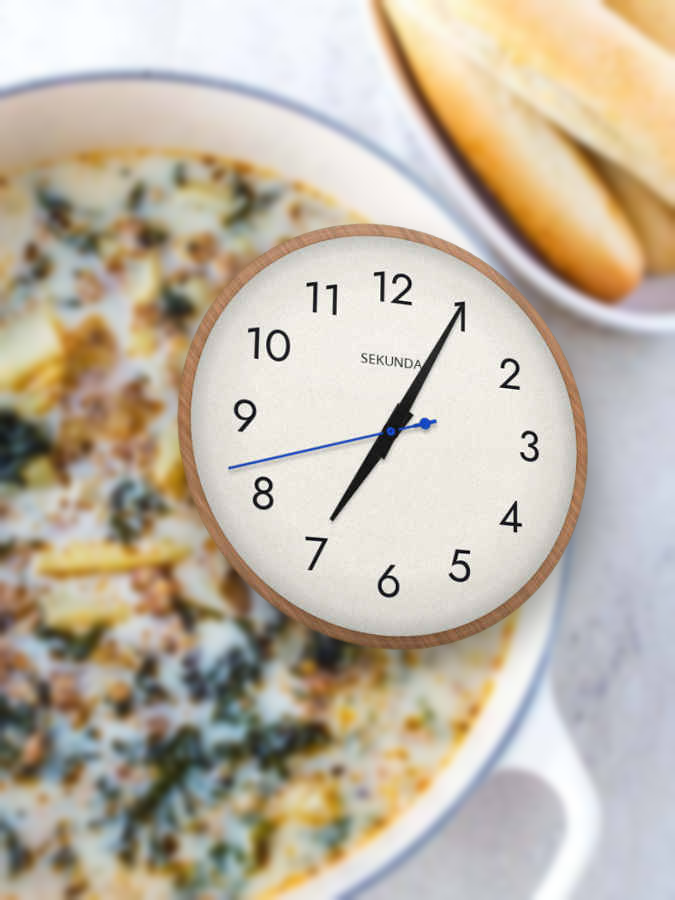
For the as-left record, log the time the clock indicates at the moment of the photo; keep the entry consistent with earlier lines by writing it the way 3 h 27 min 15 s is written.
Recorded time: 7 h 04 min 42 s
